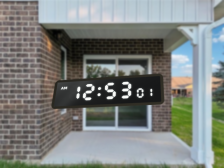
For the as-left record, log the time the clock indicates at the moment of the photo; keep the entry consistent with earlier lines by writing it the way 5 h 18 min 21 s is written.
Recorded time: 12 h 53 min 01 s
